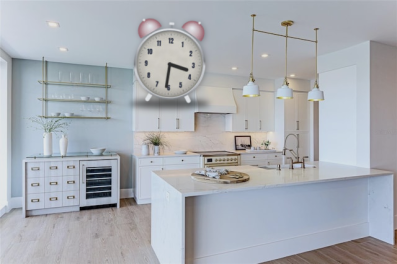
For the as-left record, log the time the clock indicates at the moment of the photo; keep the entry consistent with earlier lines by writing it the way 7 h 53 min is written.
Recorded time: 3 h 31 min
